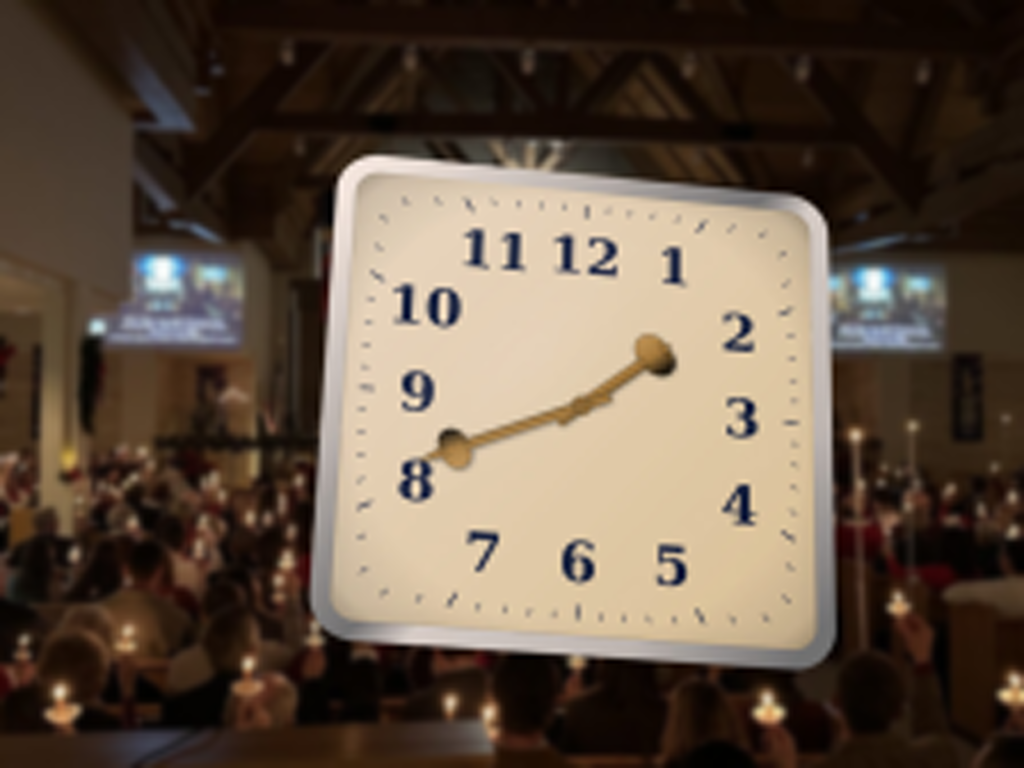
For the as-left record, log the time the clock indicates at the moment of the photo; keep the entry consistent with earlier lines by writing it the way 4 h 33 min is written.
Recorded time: 1 h 41 min
